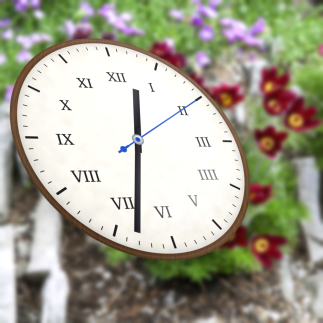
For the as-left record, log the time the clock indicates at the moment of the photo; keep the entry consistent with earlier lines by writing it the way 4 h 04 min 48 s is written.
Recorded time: 12 h 33 min 10 s
